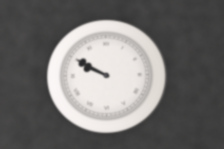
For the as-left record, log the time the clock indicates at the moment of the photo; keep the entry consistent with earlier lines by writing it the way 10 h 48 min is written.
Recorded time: 9 h 50 min
